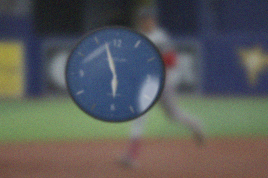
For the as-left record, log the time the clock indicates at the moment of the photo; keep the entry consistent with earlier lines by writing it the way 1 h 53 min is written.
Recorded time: 5 h 57 min
